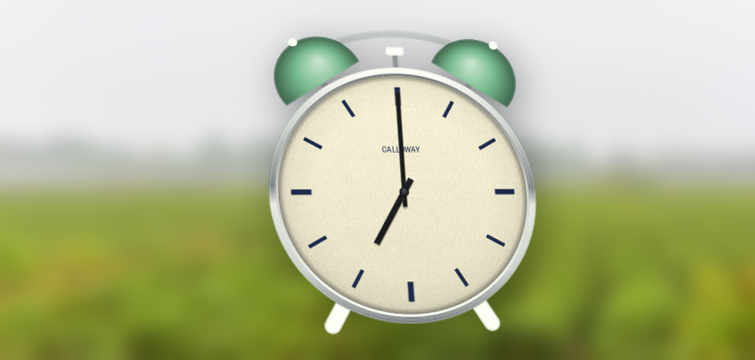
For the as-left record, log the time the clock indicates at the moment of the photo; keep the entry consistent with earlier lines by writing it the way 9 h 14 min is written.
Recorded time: 7 h 00 min
